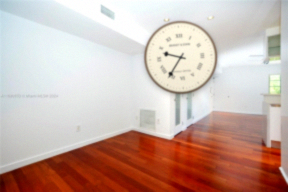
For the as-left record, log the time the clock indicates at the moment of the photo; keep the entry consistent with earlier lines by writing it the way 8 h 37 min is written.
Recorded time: 9 h 36 min
